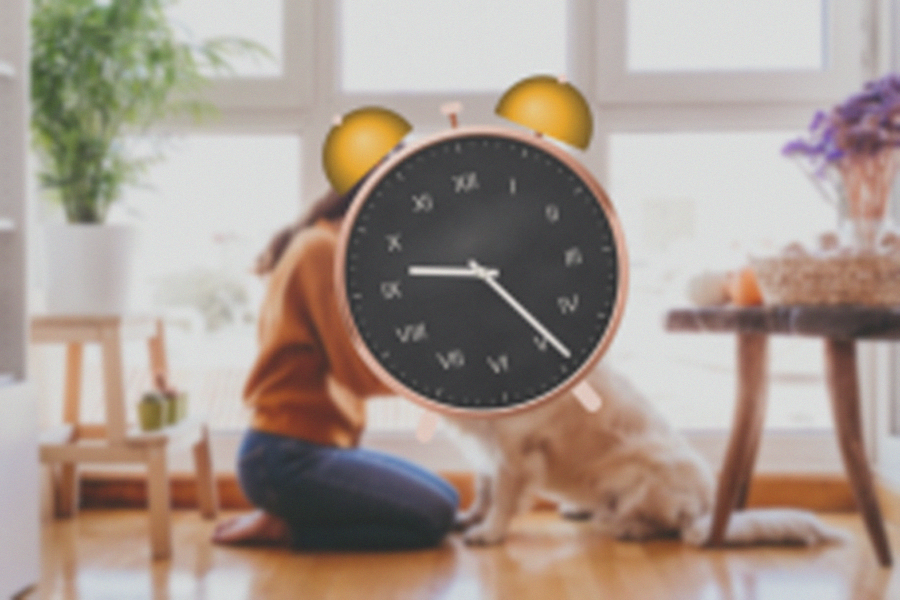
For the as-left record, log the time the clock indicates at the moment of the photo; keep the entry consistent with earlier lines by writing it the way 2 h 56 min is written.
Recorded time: 9 h 24 min
